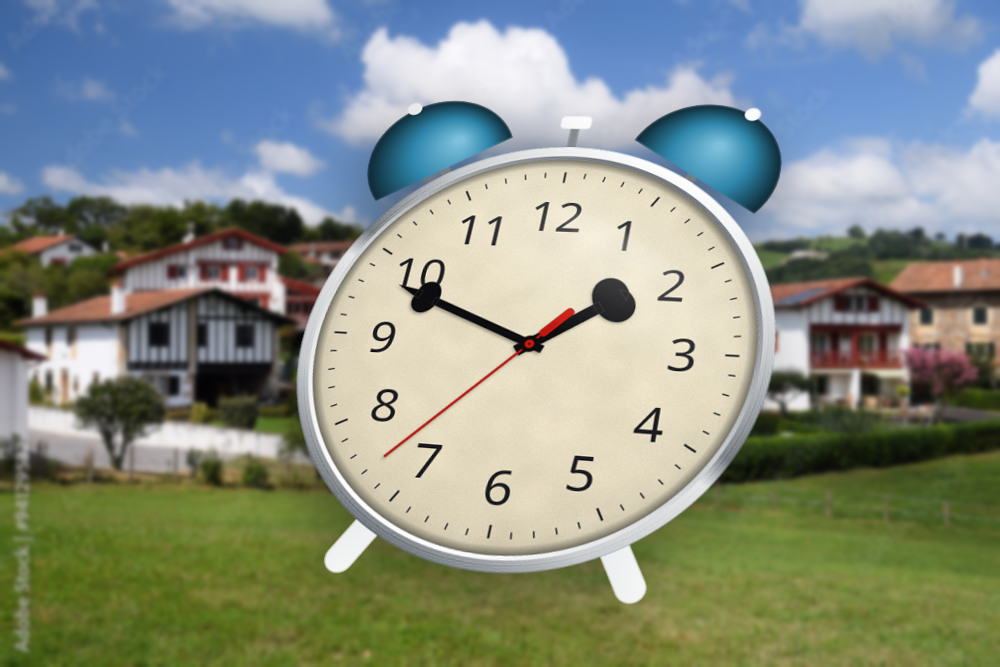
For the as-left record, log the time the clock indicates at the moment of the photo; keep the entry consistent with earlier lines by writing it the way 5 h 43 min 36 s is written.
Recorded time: 1 h 48 min 37 s
